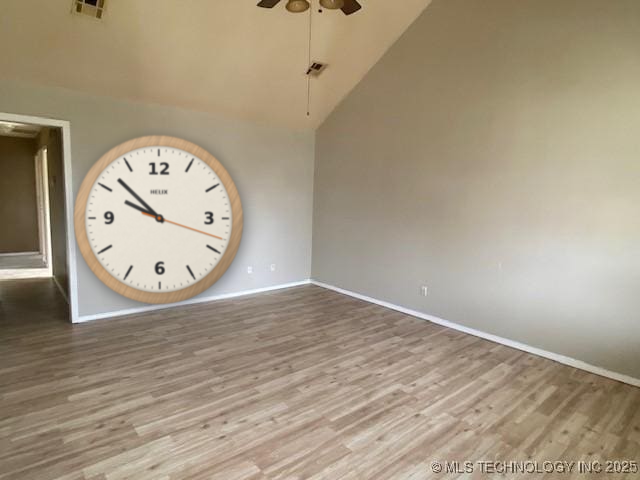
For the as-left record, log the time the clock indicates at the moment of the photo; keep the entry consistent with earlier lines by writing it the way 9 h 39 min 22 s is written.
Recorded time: 9 h 52 min 18 s
